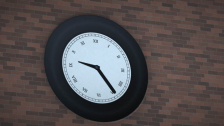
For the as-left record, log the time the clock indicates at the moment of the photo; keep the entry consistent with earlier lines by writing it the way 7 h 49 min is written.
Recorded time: 9 h 24 min
